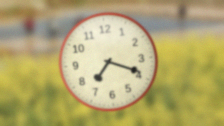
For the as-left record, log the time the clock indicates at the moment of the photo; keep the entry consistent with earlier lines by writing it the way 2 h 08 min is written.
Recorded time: 7 h 19 min
